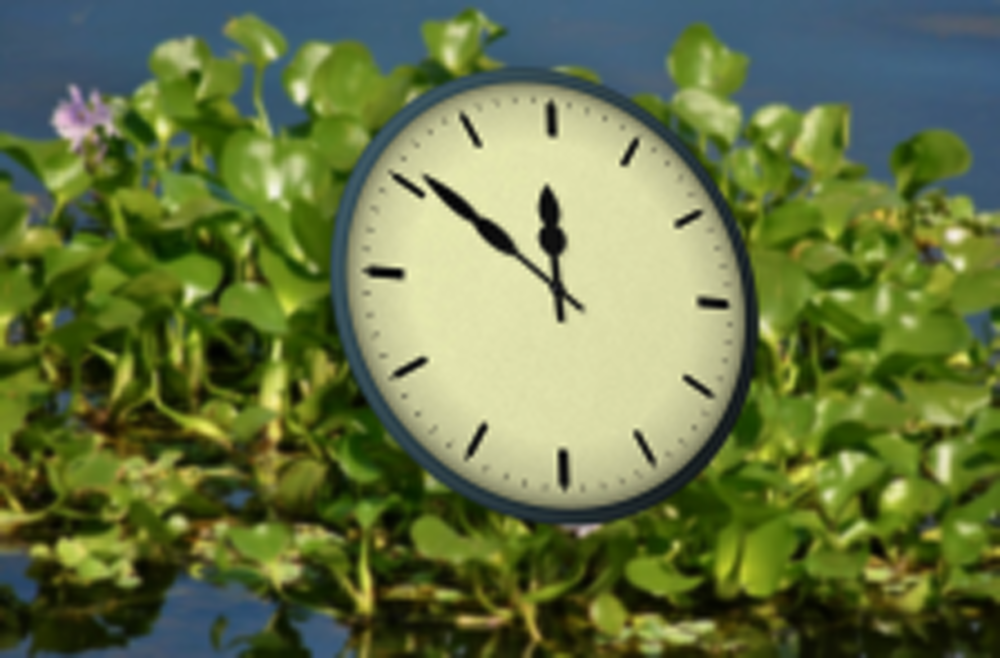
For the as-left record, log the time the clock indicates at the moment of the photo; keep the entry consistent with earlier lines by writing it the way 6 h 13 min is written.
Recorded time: 11 h 51 min
